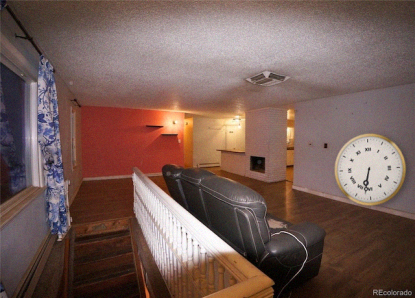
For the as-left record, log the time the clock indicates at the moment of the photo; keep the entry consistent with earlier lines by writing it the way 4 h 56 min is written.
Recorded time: 6 h 32 min
